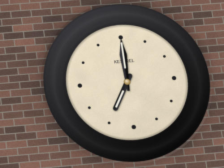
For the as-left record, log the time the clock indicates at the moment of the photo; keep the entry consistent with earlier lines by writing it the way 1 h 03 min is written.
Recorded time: 7 h 00 min
